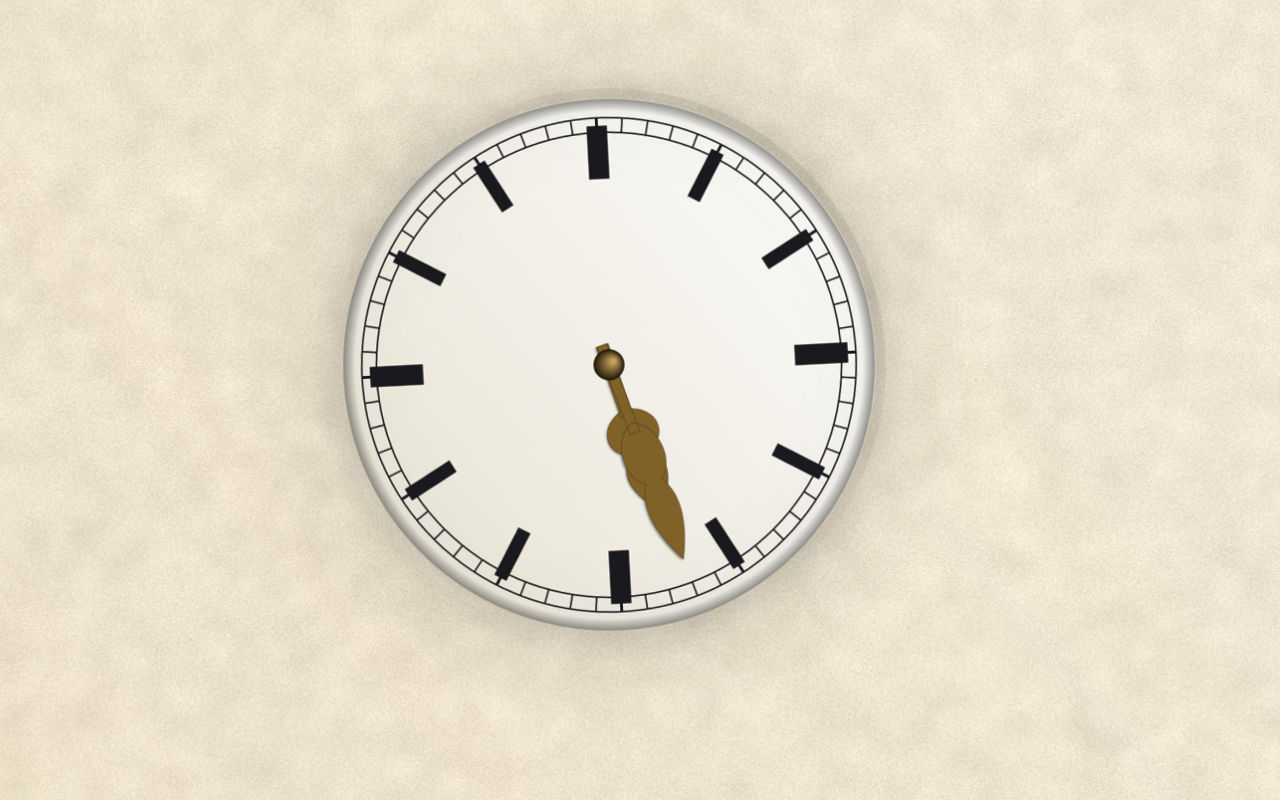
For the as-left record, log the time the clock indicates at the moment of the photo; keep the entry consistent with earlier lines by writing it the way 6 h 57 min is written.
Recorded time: 5 h 27 min
